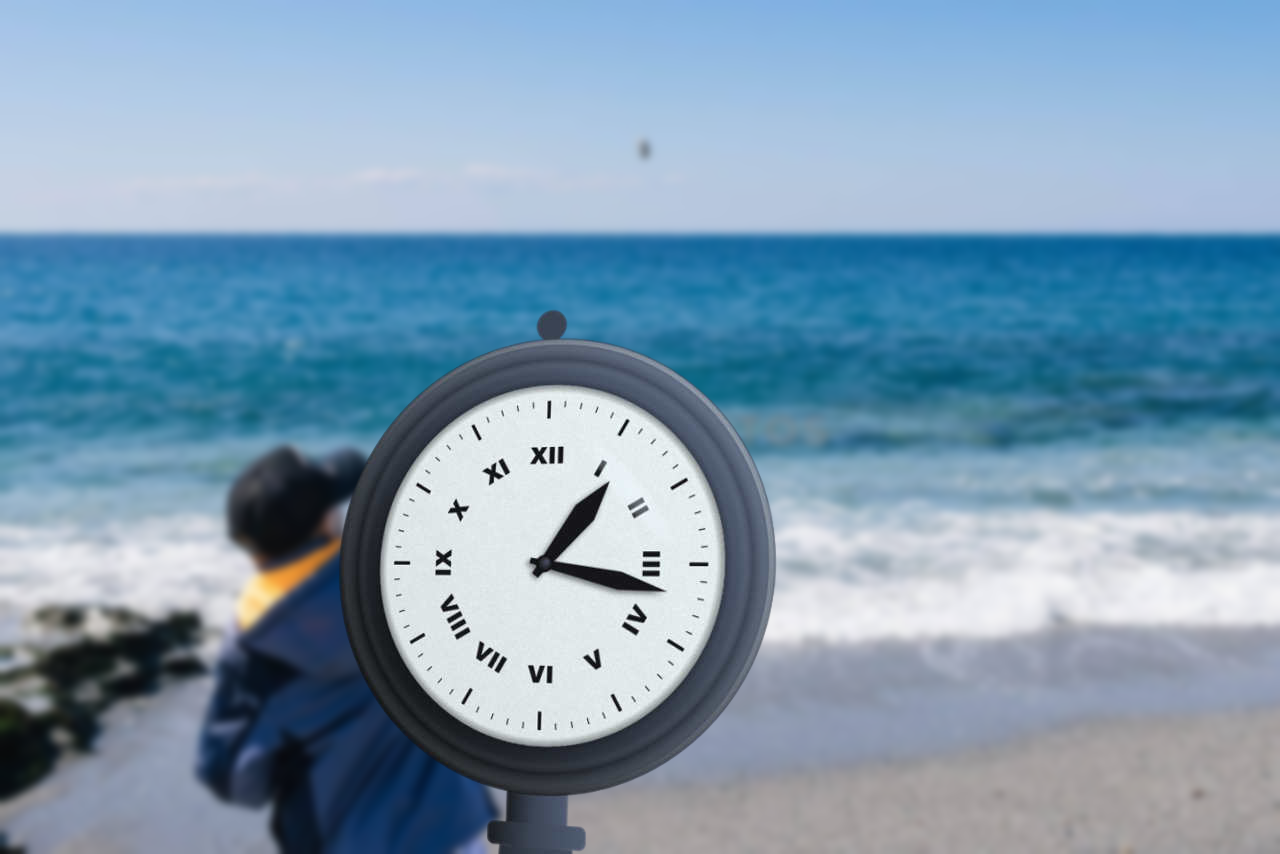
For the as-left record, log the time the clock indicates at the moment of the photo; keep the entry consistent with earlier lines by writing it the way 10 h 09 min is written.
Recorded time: 1 h 17 min
